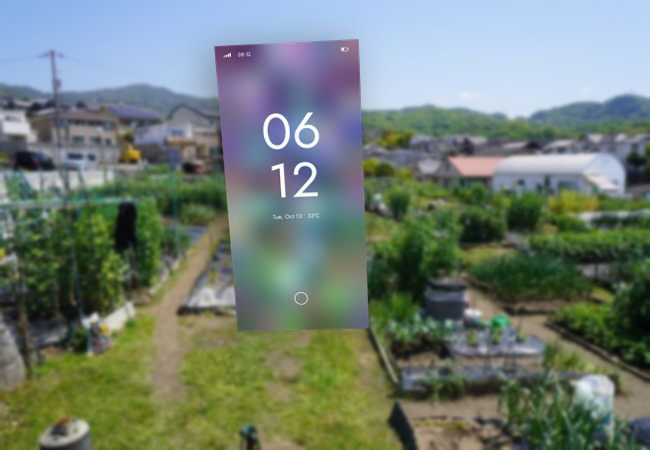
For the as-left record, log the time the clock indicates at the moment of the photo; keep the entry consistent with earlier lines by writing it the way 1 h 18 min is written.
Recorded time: 6 h 12 min
